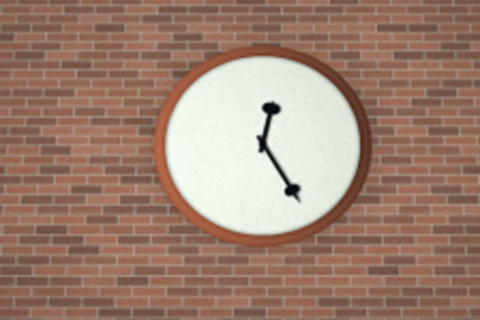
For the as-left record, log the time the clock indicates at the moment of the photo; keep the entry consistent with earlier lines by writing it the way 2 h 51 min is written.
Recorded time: 12 h 25 min
